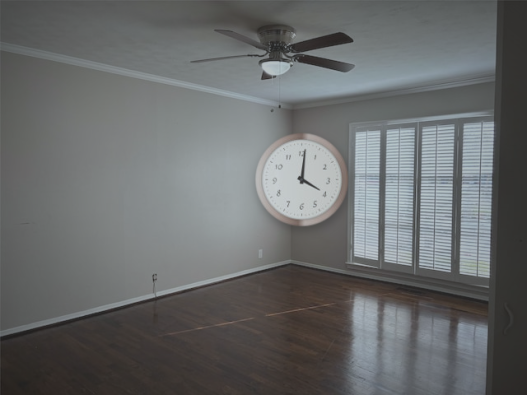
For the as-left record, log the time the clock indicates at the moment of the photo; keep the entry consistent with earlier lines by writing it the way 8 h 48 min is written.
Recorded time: 4 h 01 min
